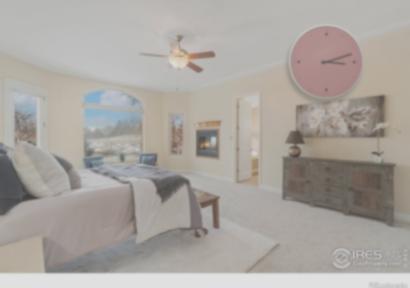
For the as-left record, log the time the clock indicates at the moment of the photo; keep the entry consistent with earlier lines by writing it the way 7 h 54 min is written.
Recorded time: 3 h 12 min
